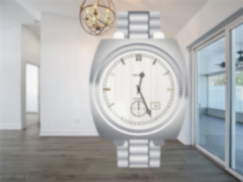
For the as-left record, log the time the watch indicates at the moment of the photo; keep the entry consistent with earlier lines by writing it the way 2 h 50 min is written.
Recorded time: 12 h 26 min
